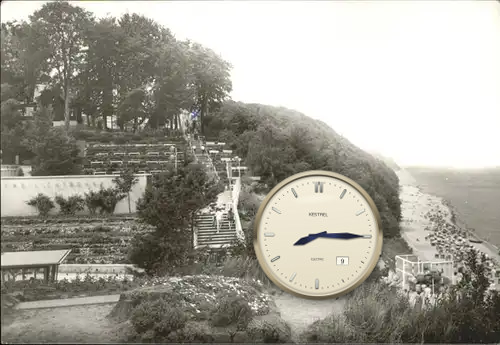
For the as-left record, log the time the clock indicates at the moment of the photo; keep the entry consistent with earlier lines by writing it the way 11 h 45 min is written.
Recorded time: 8 h 15 min
